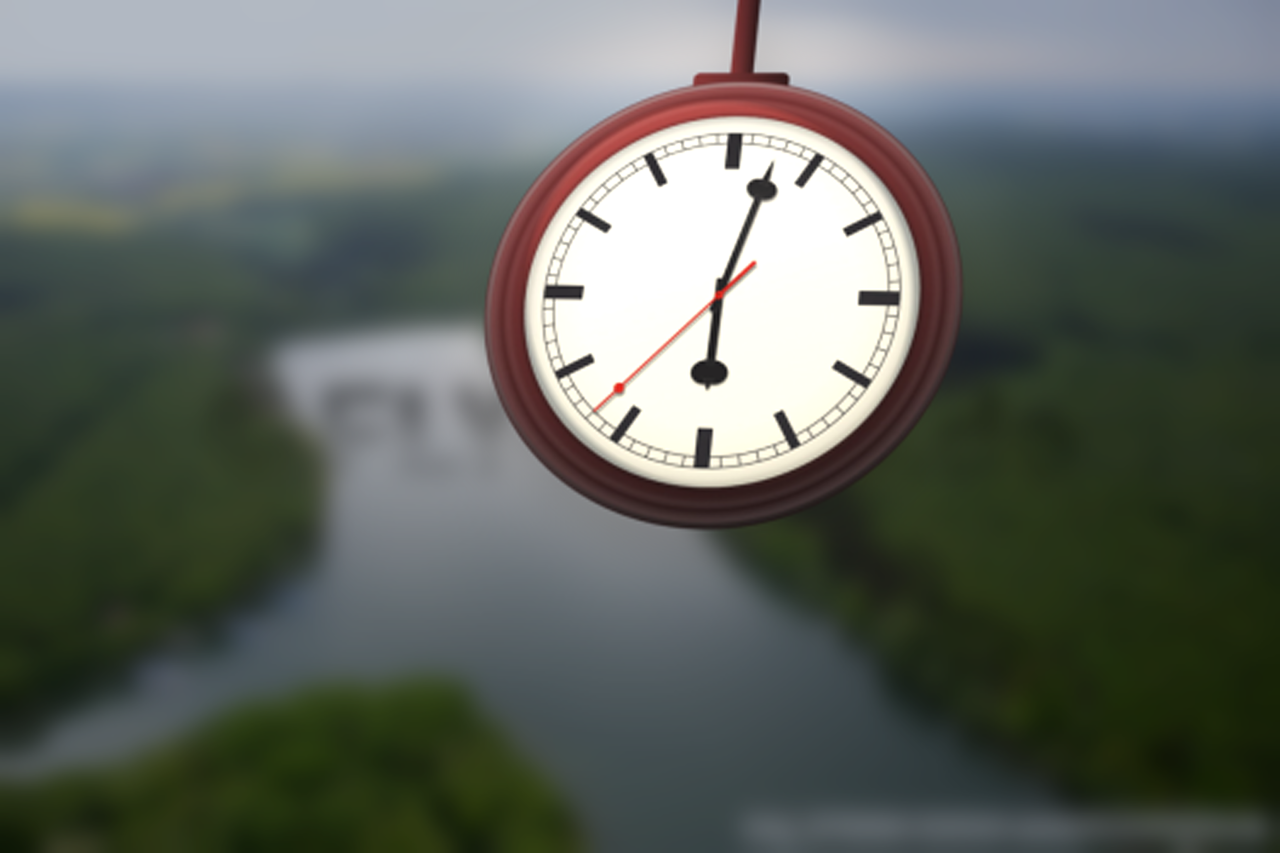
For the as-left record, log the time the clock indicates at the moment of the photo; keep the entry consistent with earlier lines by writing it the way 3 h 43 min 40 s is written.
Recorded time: 6 h 02 min 37 s
